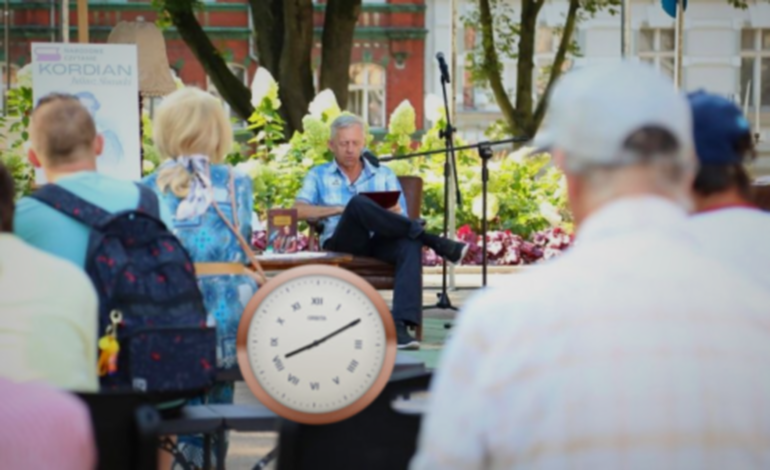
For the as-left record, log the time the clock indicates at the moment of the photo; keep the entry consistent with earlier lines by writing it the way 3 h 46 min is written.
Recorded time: 8 h 10 min
